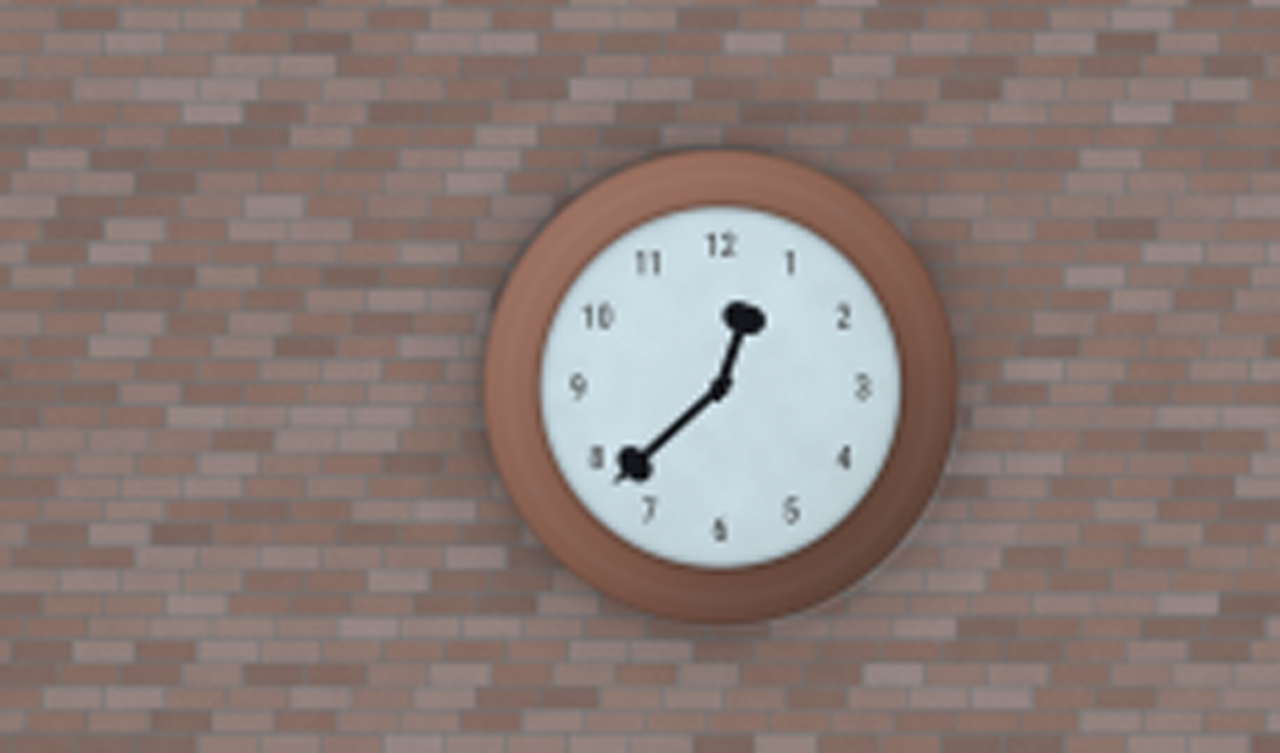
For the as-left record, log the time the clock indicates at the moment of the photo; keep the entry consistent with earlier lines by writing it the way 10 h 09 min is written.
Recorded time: 12 h 38 min
